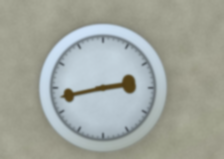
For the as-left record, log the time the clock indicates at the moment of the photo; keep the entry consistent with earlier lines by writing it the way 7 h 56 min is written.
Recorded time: 2 h 43 min
